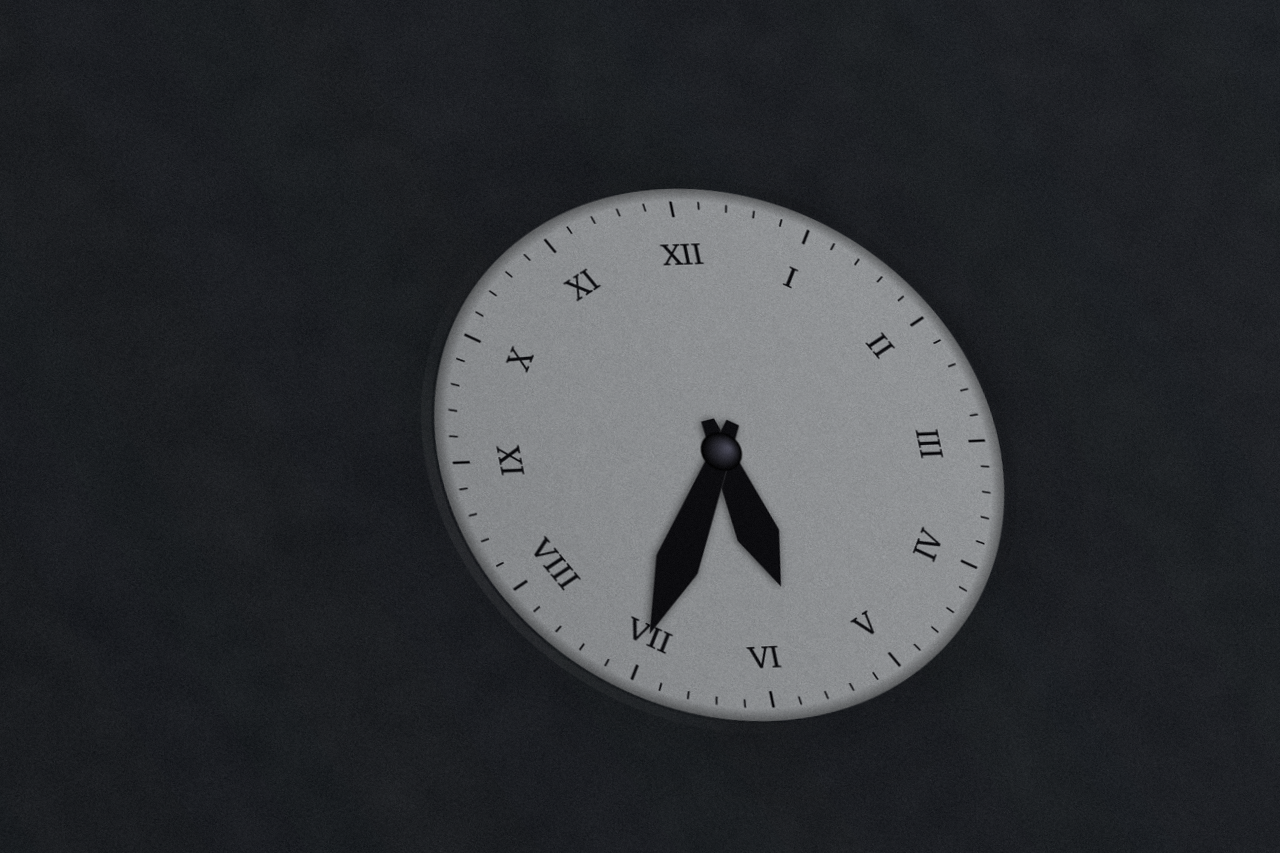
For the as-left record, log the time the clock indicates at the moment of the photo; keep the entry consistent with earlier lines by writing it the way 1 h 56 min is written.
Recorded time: 5 h 35 min
